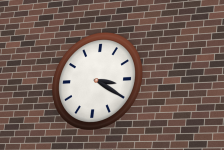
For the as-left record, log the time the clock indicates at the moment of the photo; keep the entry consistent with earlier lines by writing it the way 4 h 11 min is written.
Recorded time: 3 h 20 min
